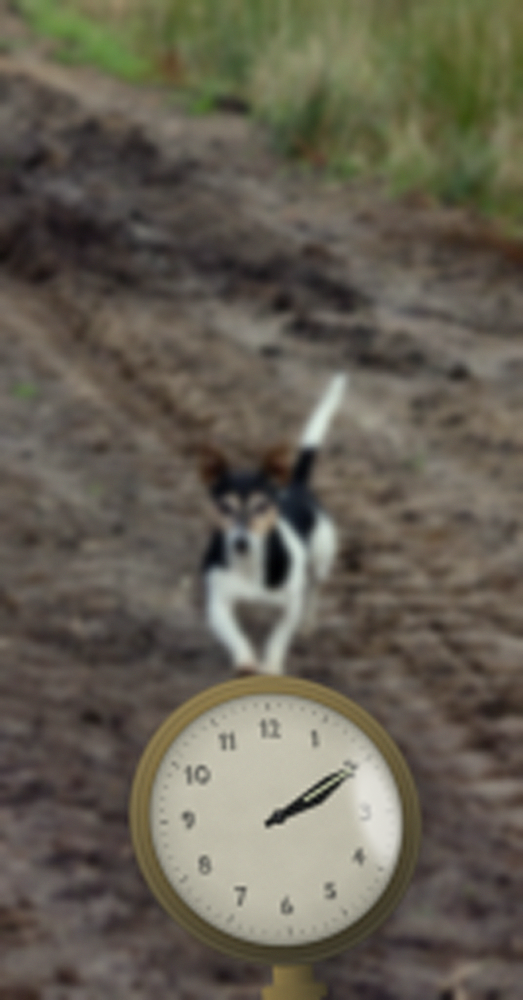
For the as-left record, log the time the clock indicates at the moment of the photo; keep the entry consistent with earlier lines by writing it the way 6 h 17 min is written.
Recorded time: 2 h 10 min
